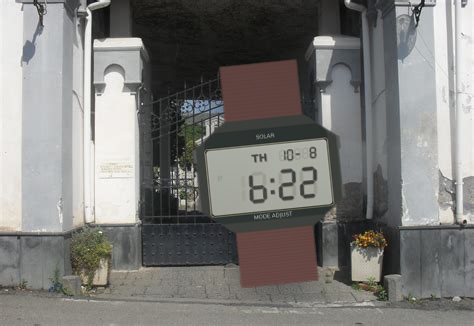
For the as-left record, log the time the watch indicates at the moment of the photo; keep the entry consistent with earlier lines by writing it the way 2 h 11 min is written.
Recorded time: 6 h 22 min
